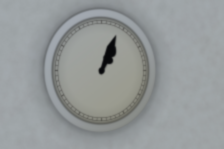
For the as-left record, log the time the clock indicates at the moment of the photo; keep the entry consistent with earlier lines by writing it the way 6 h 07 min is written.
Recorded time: 1 h 04 min
